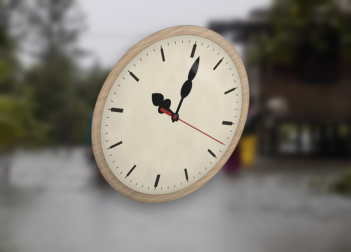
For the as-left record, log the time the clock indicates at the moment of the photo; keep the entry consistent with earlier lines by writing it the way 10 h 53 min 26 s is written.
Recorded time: 10 h 01 min 18 s
